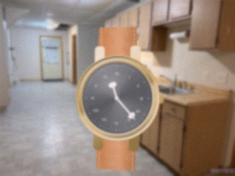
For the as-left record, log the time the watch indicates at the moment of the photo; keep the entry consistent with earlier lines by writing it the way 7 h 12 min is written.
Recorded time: 11 h 23 min
